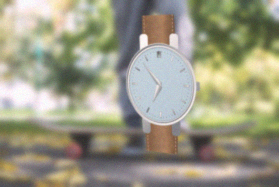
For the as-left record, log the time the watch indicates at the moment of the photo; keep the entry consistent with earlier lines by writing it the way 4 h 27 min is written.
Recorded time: 6 h 53 min
